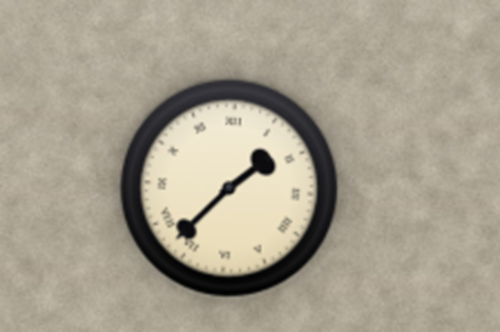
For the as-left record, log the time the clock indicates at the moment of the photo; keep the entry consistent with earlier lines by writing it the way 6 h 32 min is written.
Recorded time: 1 h 37 min
